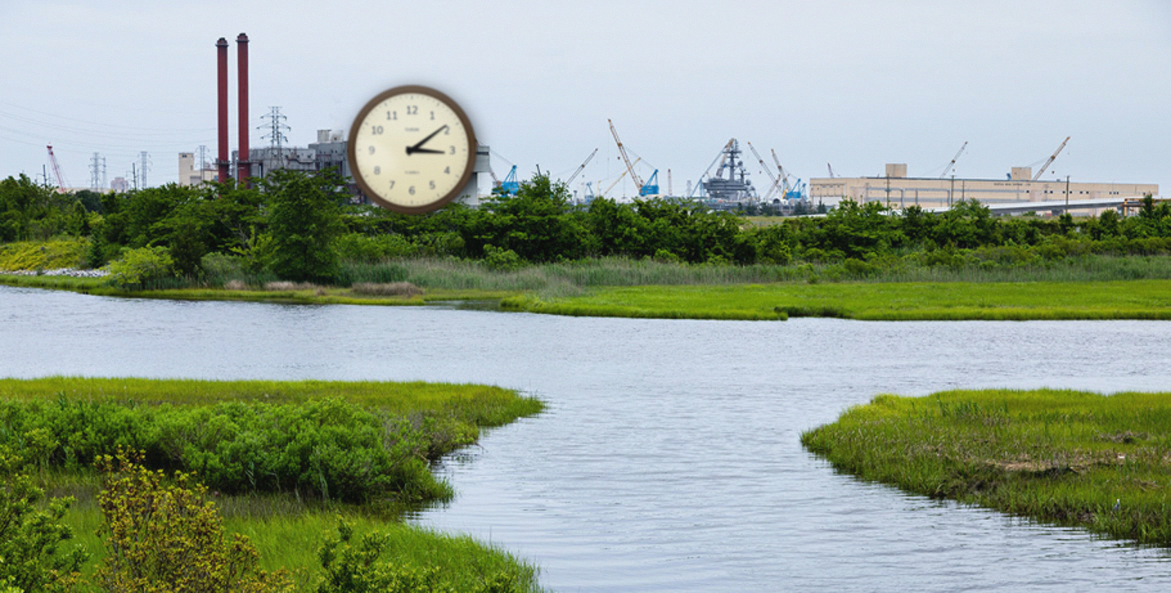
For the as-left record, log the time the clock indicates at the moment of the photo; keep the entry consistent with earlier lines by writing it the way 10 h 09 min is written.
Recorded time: 3 h 09 min
